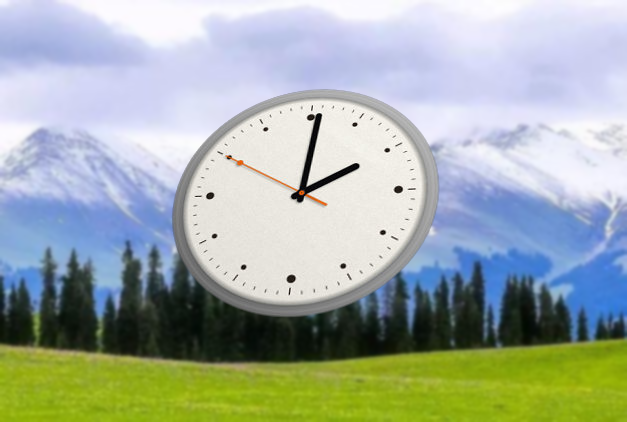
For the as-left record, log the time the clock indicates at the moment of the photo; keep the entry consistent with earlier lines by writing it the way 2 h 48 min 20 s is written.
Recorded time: 2 h 00 min 50 s
